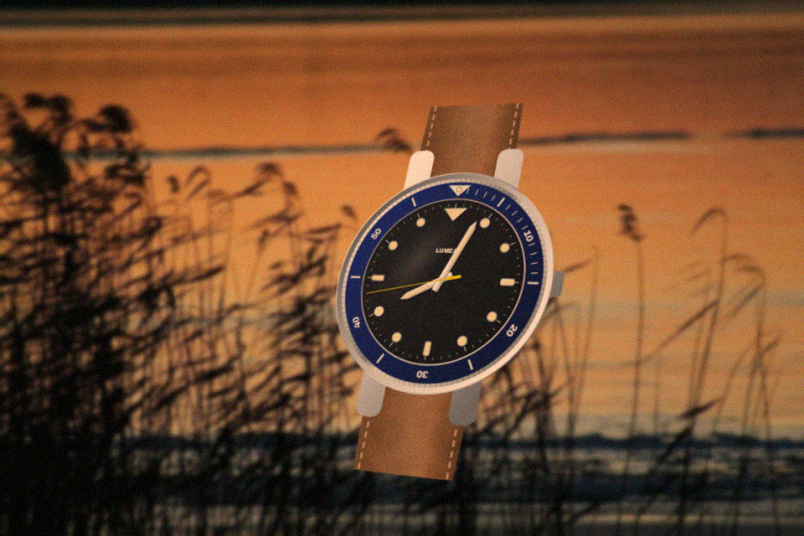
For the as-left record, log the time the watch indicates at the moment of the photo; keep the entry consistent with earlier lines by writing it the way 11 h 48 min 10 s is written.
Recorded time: 8 h 03 min 43 s
